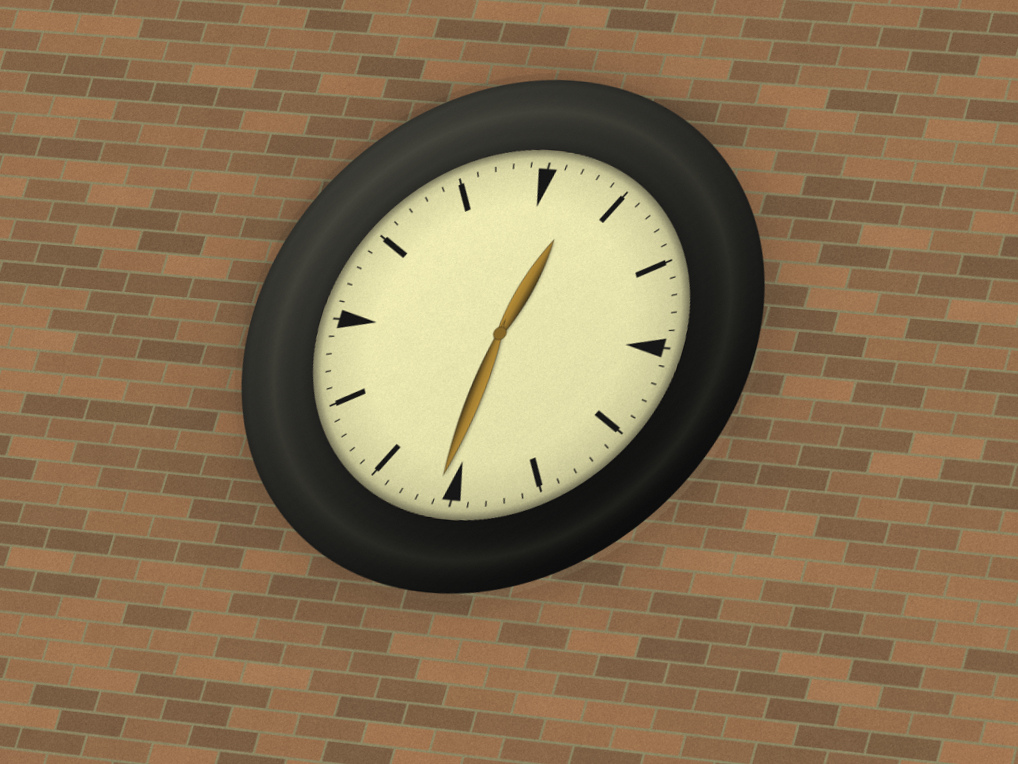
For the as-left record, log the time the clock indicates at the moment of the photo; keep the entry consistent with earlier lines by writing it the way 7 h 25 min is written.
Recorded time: 12 h 31 min
